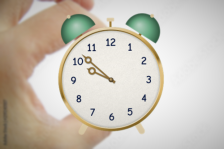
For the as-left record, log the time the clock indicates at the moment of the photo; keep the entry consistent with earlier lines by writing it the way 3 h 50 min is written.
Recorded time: 9 h 52 min
